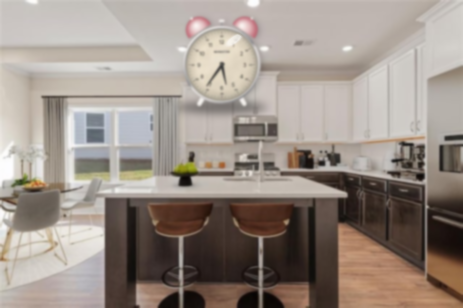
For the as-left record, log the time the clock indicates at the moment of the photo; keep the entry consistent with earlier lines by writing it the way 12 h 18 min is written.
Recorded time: 5 h 36 min
